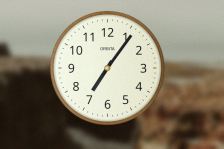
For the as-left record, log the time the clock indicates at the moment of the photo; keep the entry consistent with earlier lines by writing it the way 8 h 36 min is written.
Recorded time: 7 h 06 min
